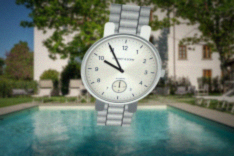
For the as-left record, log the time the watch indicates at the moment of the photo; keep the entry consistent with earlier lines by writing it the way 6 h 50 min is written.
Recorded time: 9 h 55 min
